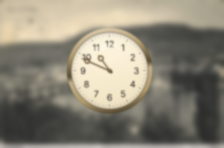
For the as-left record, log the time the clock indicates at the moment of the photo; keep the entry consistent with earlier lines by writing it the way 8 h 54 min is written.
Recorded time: 10 h 49 min
